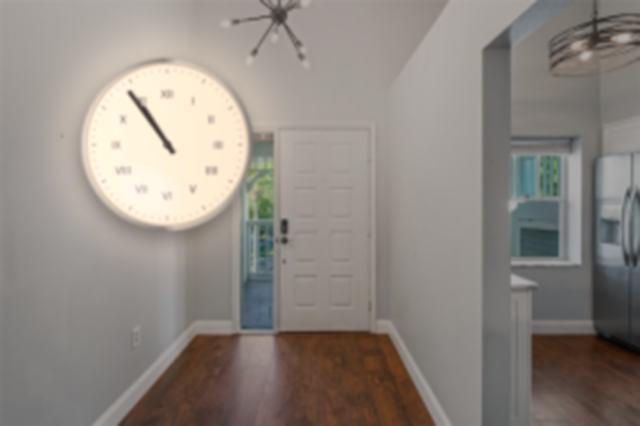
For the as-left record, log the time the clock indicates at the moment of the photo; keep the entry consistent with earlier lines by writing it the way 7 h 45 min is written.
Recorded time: 10 h 54 min
